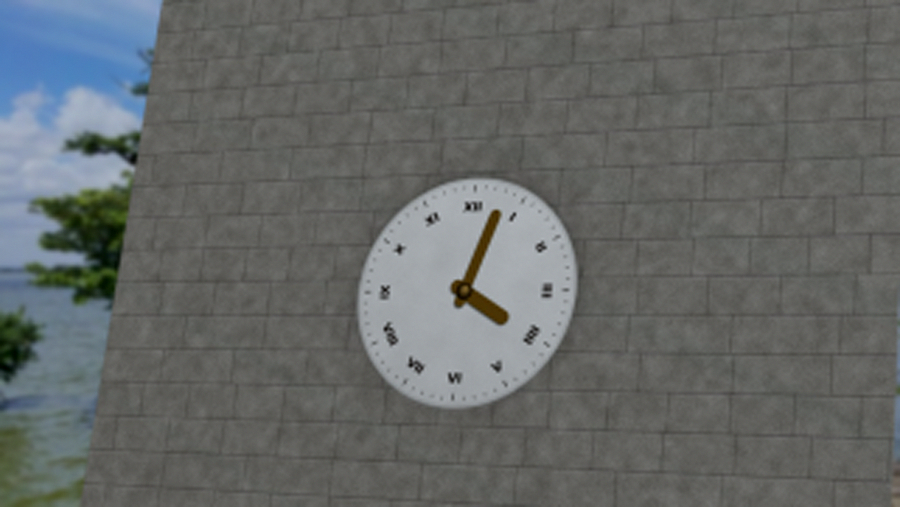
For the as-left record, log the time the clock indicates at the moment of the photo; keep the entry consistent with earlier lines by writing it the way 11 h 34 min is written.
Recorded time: 4 h 03 min
